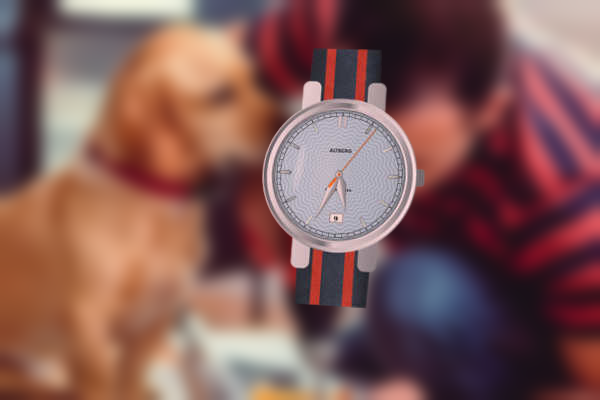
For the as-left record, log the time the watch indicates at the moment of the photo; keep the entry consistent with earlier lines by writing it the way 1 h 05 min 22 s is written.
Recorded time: 5 h 34 min 06 s
